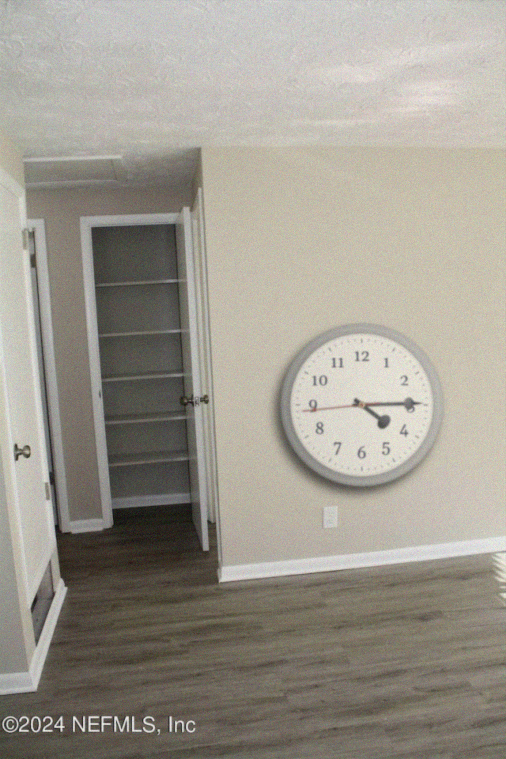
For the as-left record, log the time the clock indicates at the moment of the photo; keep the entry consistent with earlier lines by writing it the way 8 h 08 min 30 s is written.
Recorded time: 4 h 14 min 44 s
